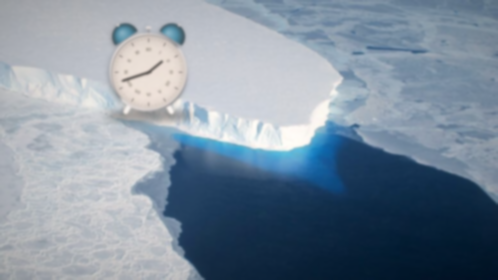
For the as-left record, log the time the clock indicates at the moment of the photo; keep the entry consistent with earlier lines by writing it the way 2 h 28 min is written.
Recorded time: 1 h 42 min
